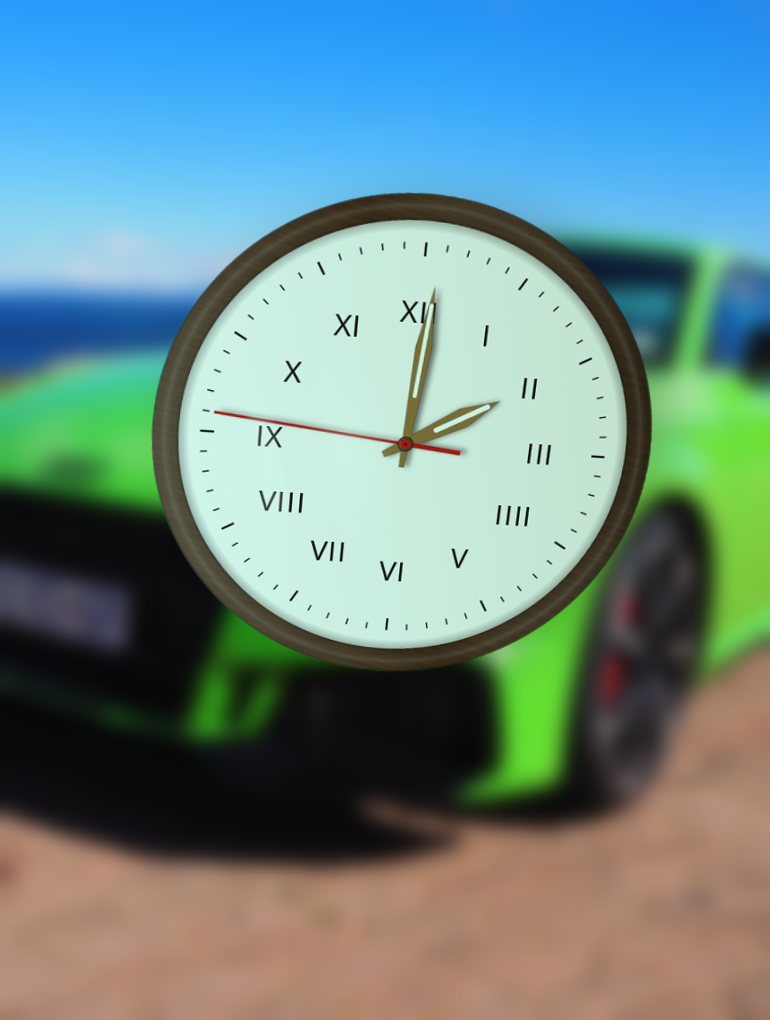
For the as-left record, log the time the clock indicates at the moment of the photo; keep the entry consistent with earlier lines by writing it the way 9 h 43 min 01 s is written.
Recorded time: 2 h 00 min 46 s
